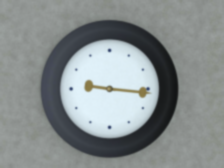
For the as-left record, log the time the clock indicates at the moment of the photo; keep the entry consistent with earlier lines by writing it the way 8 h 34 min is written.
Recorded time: 9 h 16 min
